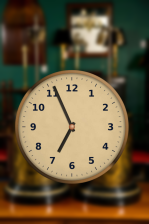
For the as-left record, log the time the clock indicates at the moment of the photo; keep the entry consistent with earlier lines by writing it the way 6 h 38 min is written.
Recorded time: 6 h 56 min
